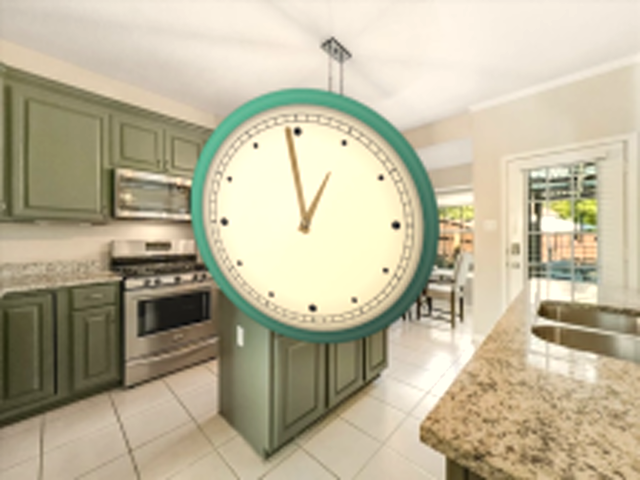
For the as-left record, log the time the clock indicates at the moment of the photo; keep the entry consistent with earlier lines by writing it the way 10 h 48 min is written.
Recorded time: 12 h 59 min
